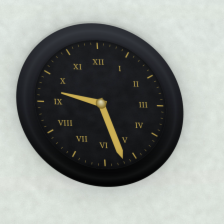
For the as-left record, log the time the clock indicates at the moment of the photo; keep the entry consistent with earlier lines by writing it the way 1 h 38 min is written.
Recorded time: 9 h 27 min
